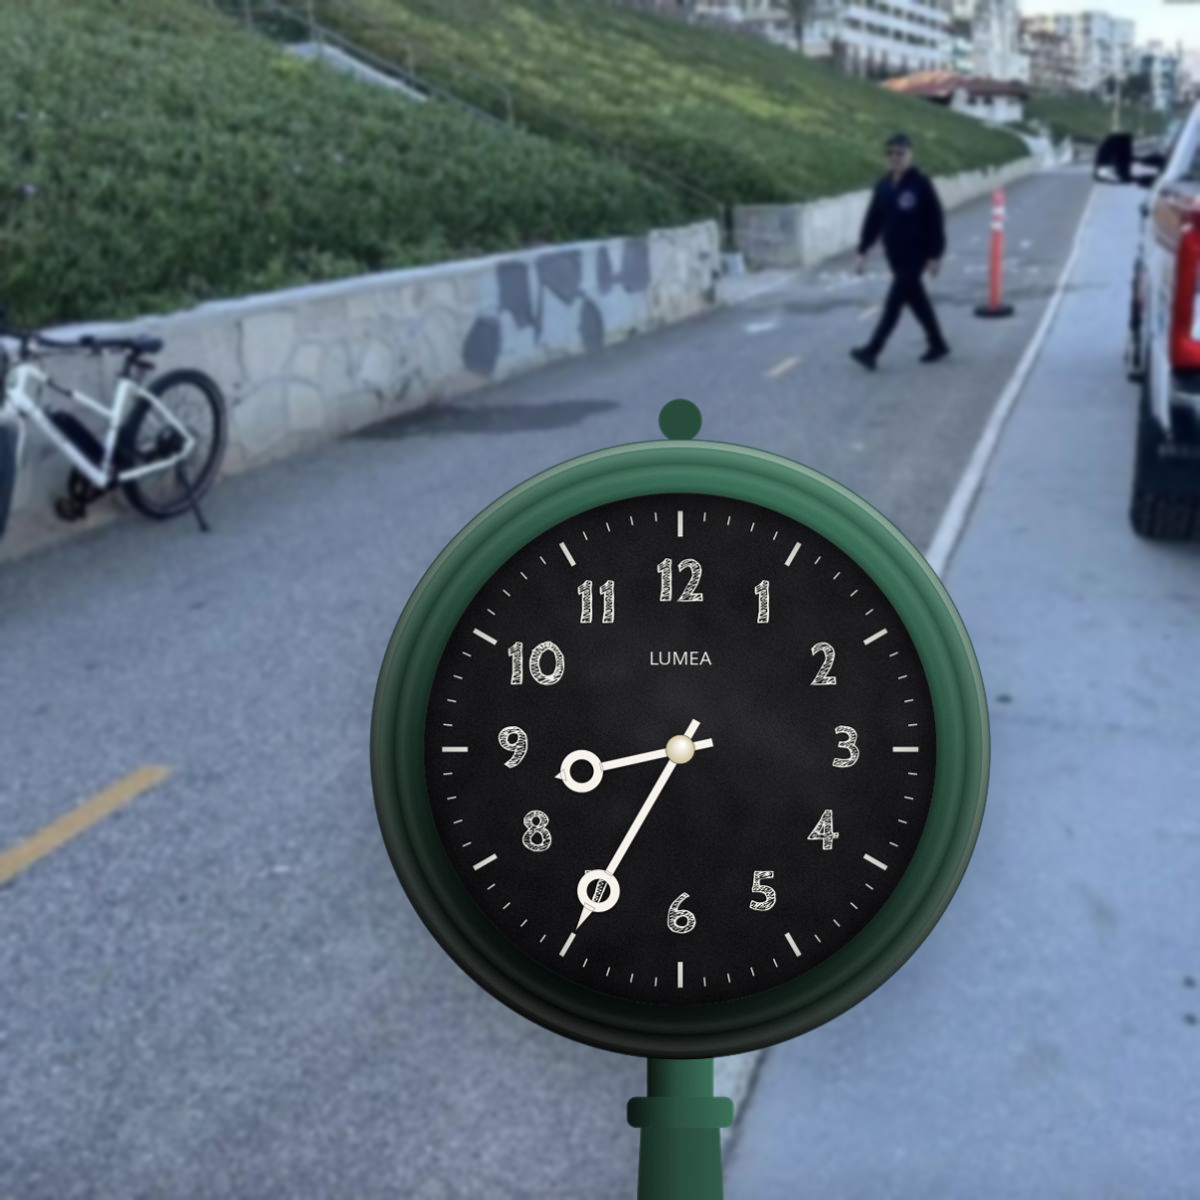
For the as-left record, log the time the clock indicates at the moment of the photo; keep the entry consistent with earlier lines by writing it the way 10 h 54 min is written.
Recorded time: 8 h 35 min
